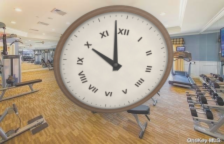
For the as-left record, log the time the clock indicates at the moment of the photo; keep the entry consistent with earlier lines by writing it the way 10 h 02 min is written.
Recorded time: 9 h 58 min
